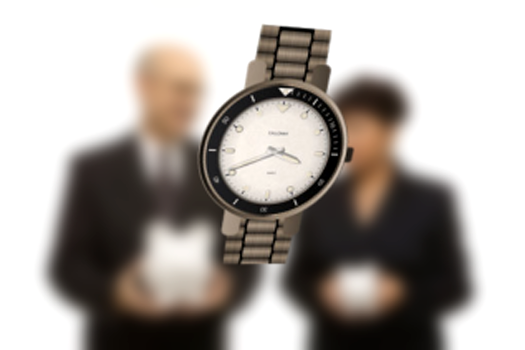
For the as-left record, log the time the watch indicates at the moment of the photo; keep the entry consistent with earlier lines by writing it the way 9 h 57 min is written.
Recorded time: 3 h 41 min
